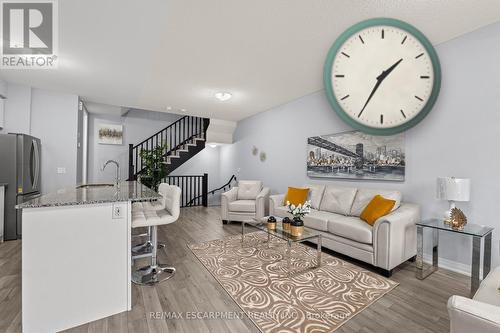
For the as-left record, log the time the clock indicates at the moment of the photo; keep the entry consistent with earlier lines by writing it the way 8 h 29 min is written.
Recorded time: 1 h 35 min
